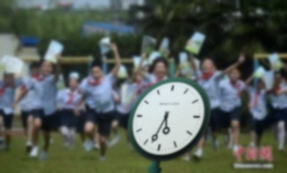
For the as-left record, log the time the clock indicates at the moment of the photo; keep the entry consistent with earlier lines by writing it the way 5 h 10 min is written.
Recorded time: 5 h 33 min
